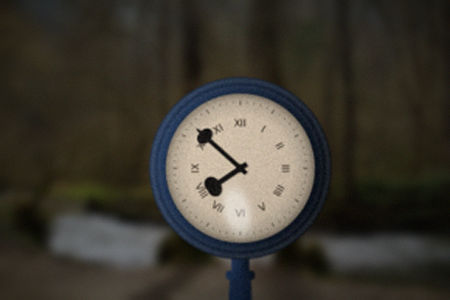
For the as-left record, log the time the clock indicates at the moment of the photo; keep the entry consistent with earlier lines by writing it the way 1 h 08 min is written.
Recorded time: 7 h 52 min
